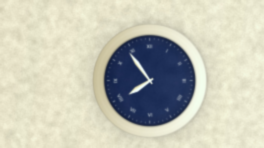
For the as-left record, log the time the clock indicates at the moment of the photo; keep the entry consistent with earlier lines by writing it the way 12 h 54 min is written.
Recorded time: 7 h 54 min
